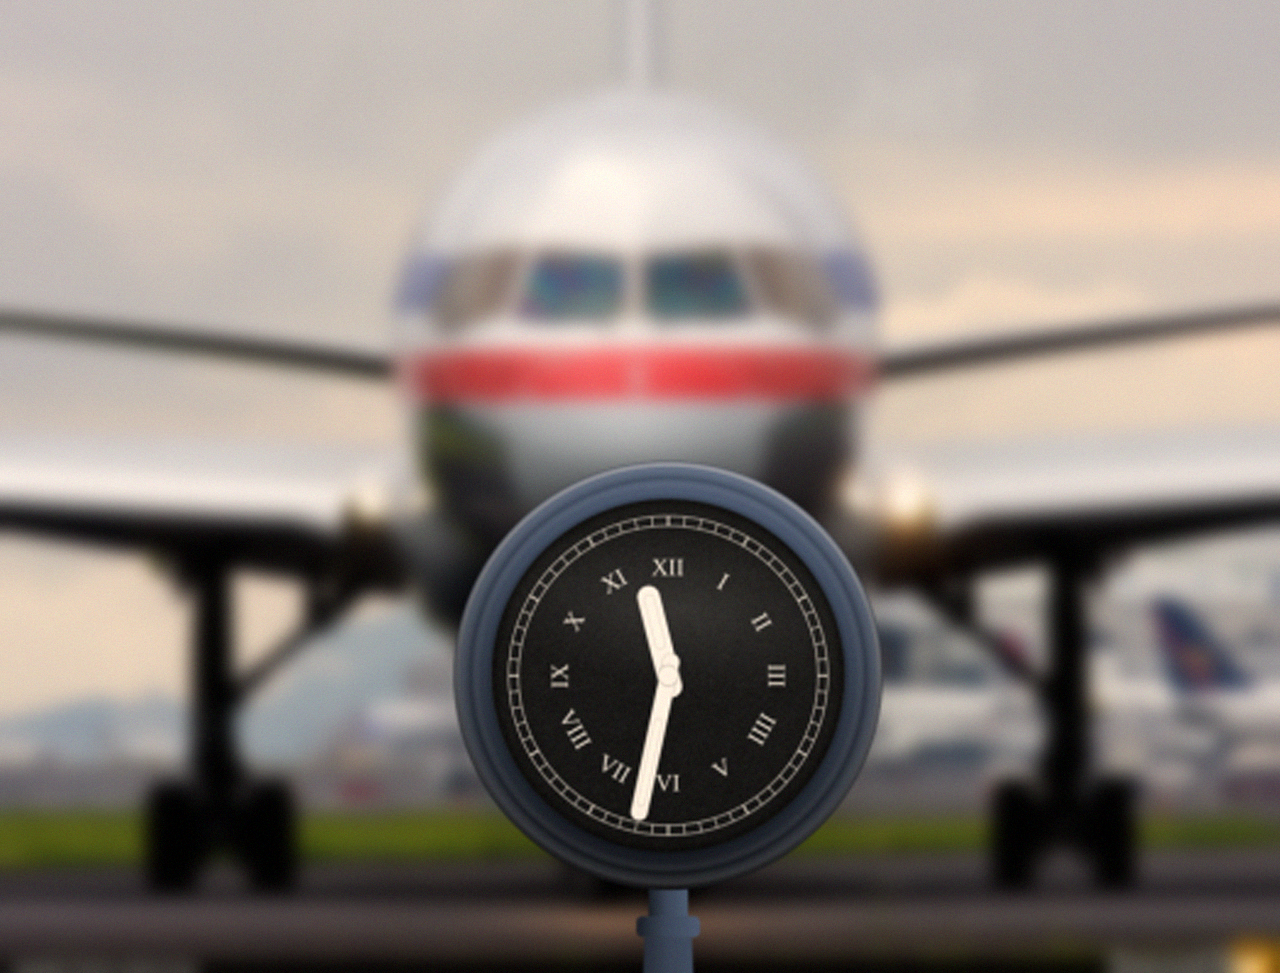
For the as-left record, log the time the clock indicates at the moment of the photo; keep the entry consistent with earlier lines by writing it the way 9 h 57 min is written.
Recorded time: 11 h 32 min
